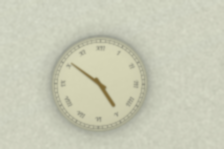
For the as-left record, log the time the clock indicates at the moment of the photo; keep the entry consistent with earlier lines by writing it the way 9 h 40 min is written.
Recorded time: 4 h 51 min
